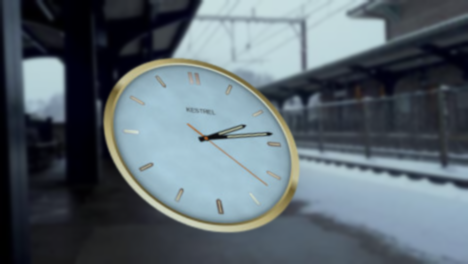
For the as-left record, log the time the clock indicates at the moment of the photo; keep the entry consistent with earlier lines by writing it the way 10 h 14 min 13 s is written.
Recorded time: 2 h 13 min 22 s
